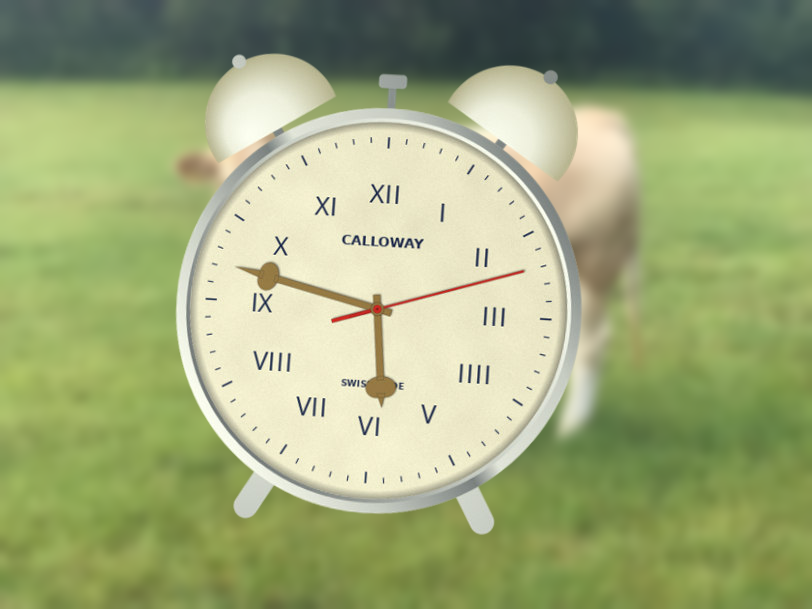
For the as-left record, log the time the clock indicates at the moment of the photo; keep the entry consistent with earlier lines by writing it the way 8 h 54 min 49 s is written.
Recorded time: 5 h 47 min 12 s
